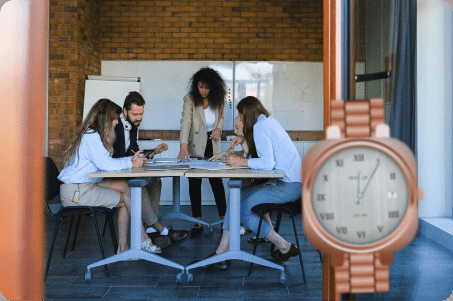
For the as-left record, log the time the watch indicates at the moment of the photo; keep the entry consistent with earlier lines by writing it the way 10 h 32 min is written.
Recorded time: 12 h 05 min
